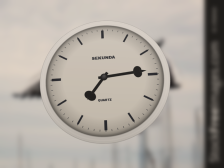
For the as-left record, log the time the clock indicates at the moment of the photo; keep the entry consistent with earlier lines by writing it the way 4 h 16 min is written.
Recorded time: 7 h 14 min
